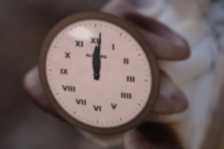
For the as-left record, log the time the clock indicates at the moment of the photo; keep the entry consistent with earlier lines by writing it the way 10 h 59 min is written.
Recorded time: 12 h 01 min
